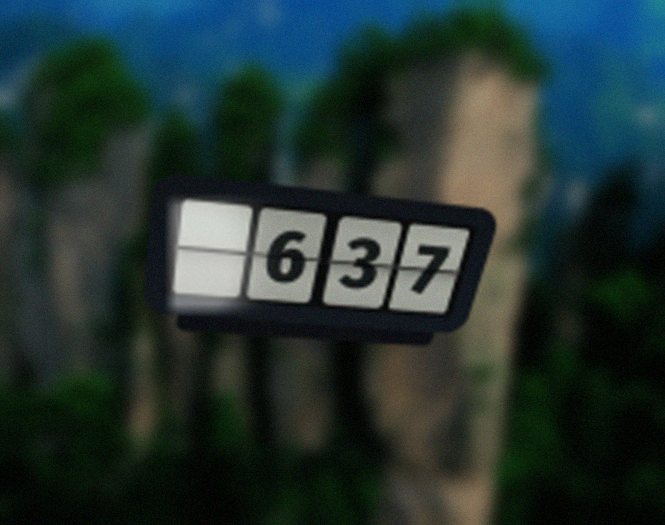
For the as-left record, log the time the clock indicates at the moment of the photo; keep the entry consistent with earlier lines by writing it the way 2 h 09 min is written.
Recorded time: 6 h 37 min
